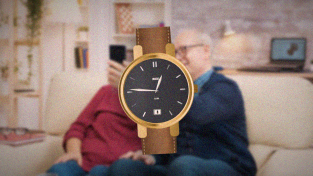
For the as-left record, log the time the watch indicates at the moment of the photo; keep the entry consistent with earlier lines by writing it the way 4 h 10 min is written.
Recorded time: 12 h 46 min
